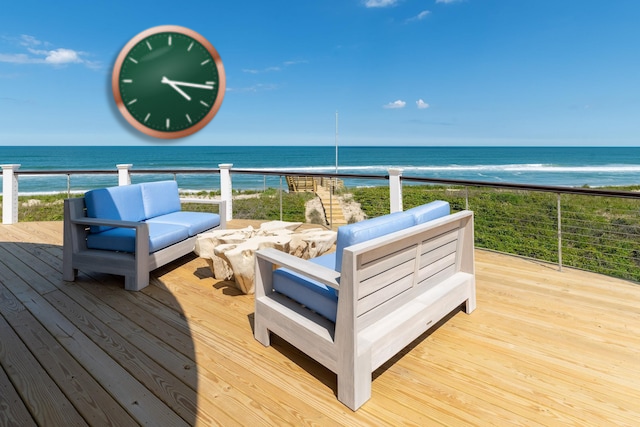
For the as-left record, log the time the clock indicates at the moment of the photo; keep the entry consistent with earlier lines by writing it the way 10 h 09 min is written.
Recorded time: 4 h 16 min
